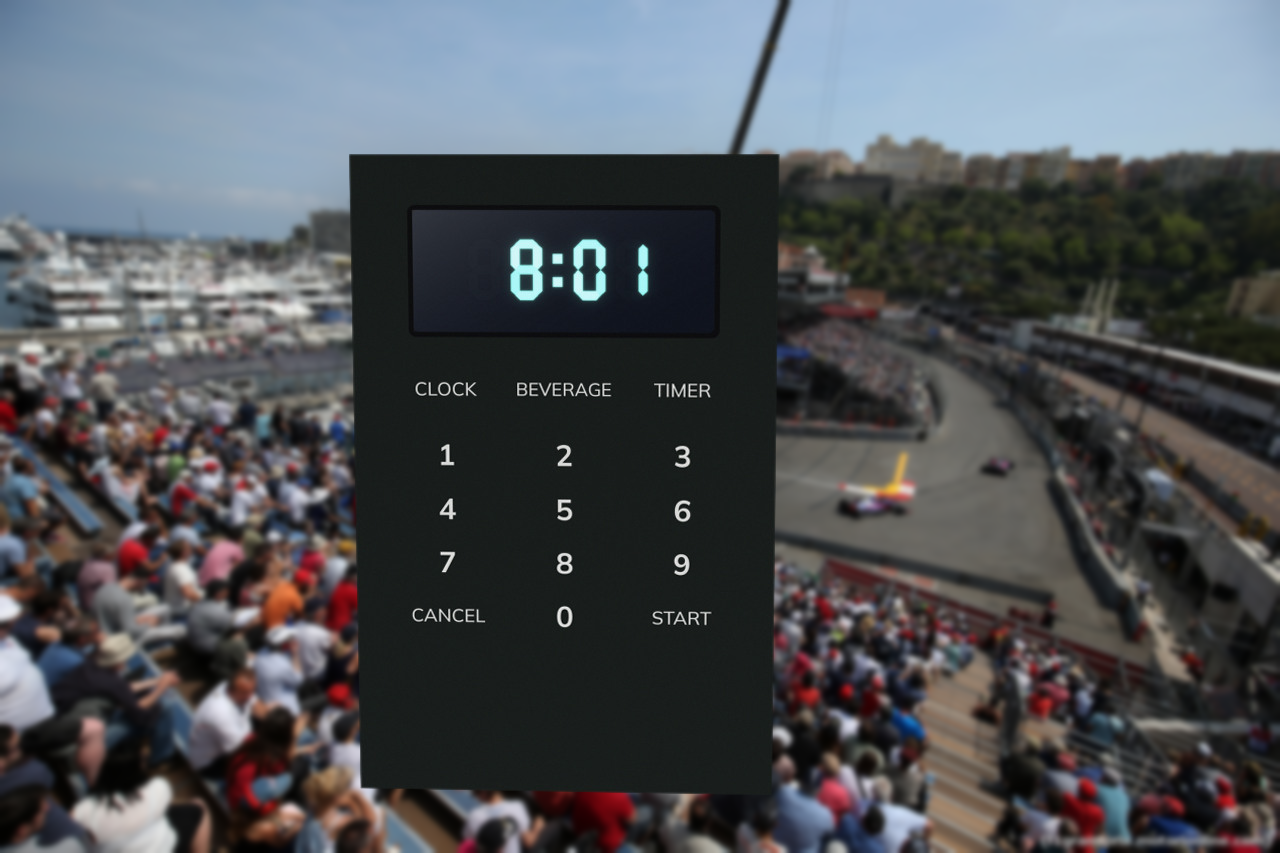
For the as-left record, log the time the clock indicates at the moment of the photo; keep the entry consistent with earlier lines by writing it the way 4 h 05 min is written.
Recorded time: 8 h 01 min
